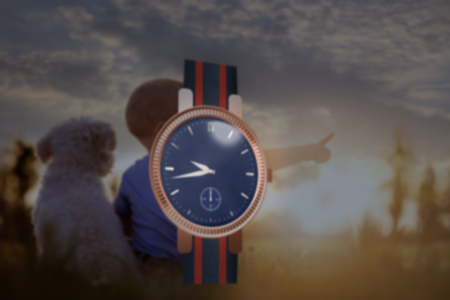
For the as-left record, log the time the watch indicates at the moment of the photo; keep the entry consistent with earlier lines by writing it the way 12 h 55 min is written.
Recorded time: 9 h 43 min
